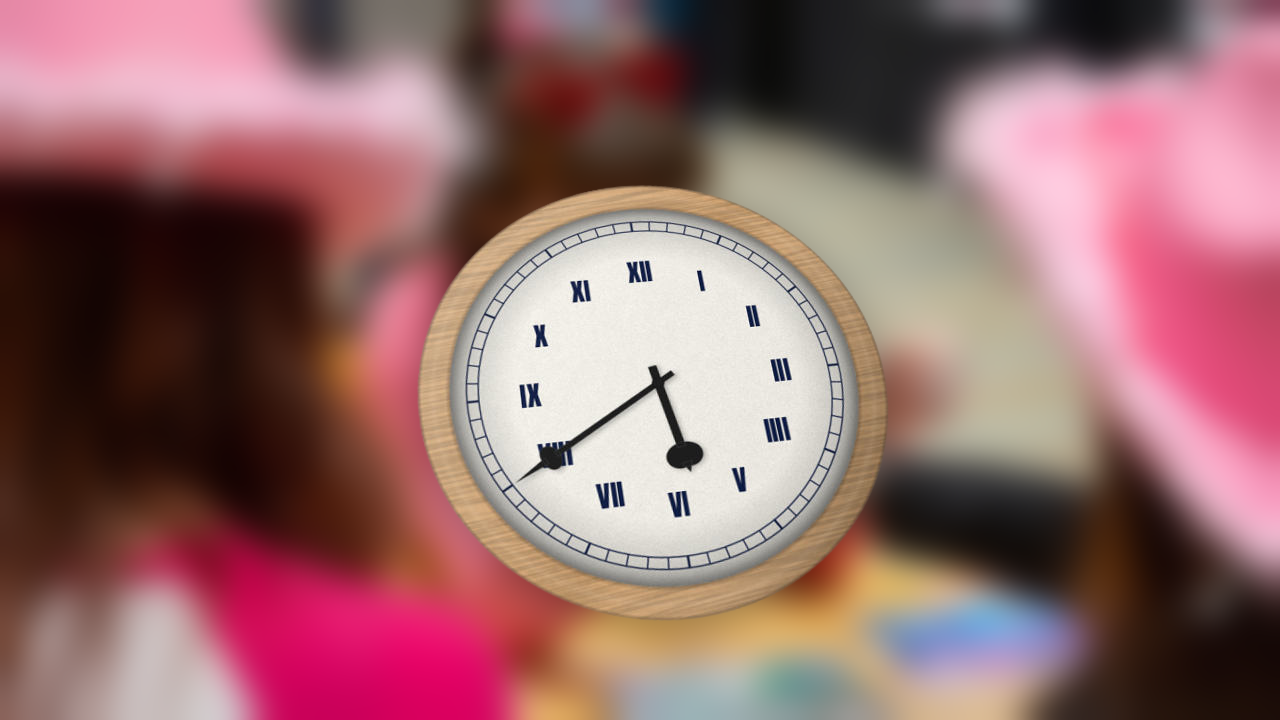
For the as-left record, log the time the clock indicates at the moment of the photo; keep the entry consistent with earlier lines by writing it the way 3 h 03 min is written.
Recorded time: 5 h 40 min
